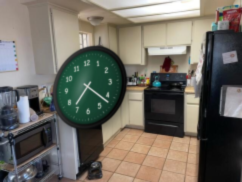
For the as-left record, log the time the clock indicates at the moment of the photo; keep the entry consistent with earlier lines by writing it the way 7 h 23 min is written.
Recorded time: 7 h 22 min
